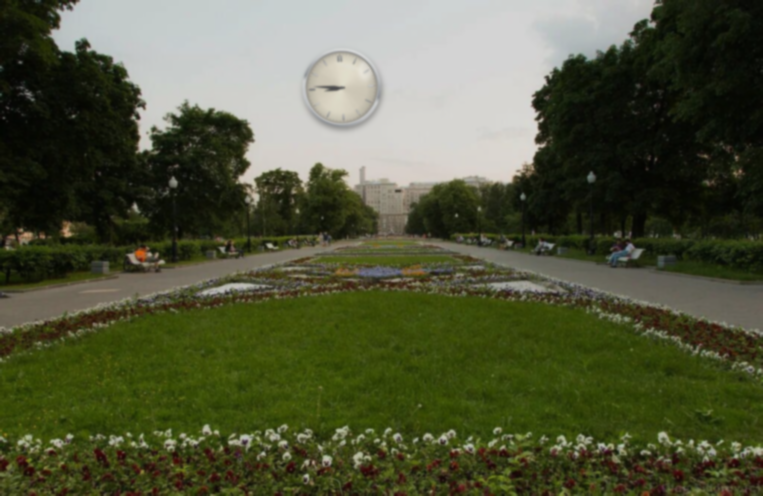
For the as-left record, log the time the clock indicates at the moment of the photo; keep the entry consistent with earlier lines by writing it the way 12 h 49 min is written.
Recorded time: 8 h 46 min
